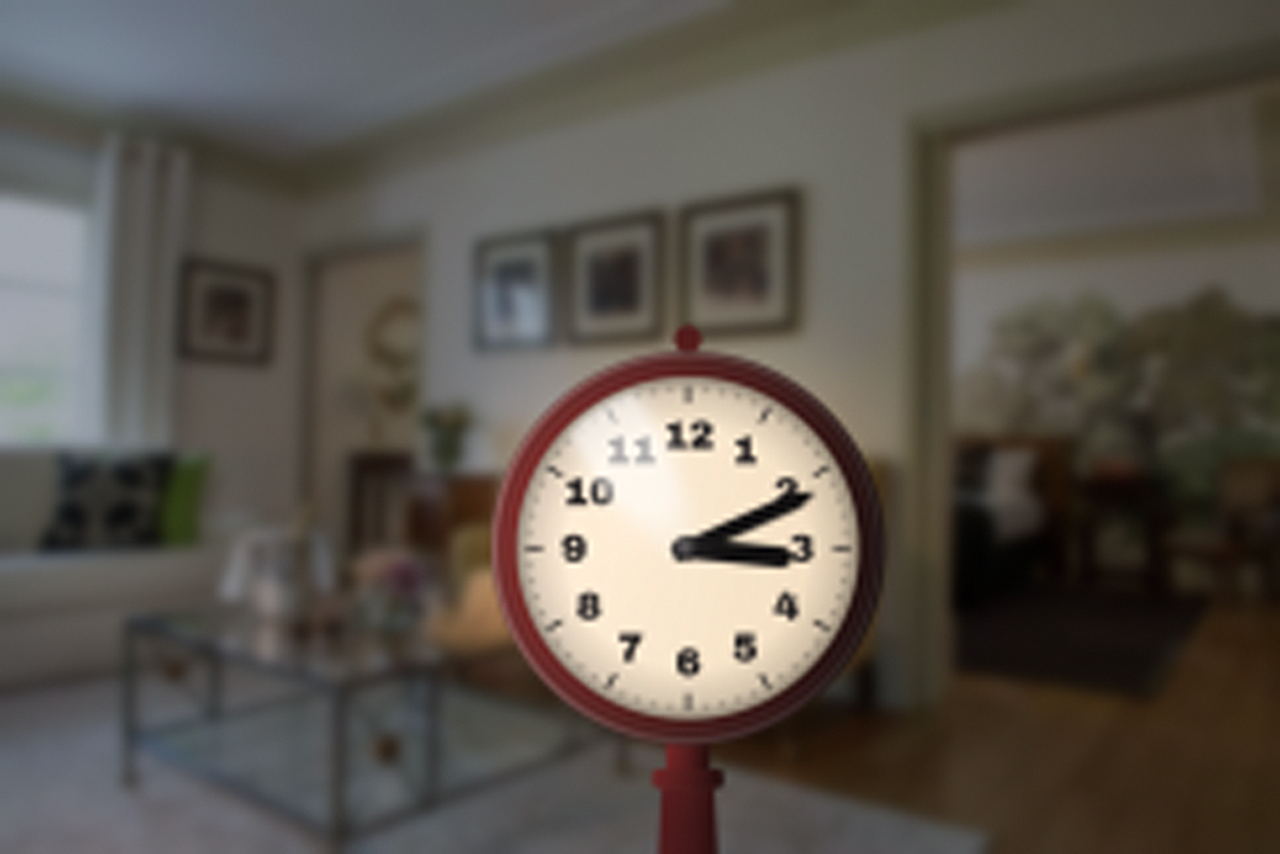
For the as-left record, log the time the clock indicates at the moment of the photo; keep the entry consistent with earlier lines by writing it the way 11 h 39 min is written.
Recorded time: 3 h 11 min
